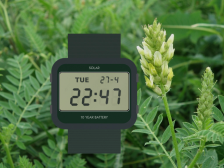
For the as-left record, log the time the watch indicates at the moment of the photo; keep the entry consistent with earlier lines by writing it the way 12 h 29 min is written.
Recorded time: 22 h 47 min
